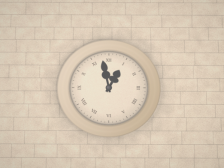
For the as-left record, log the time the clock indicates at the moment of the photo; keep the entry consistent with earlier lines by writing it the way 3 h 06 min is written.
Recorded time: 12 h 58 min
